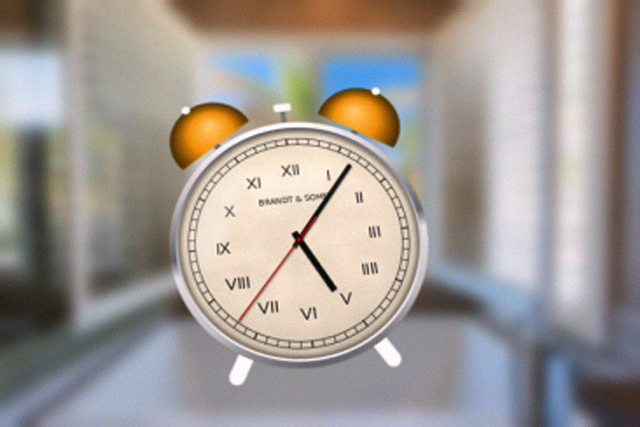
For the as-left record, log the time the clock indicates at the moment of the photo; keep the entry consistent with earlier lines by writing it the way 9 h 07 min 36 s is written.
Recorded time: 5 h 06 min 37 s
